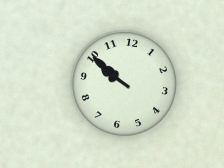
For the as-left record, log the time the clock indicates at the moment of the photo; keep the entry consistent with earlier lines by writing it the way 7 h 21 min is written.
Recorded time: 9 h 50 min
